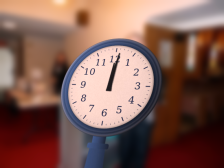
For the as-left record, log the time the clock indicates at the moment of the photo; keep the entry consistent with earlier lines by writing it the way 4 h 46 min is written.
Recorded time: 12 h 01 min
